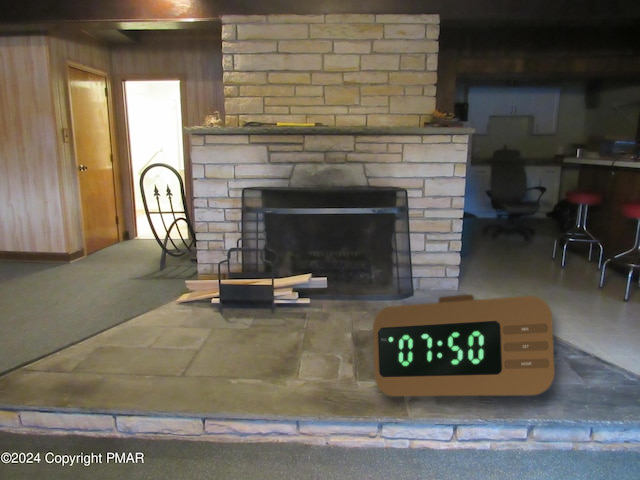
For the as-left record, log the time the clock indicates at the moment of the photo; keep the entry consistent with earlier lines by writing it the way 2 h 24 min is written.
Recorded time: 7 h 50 min
